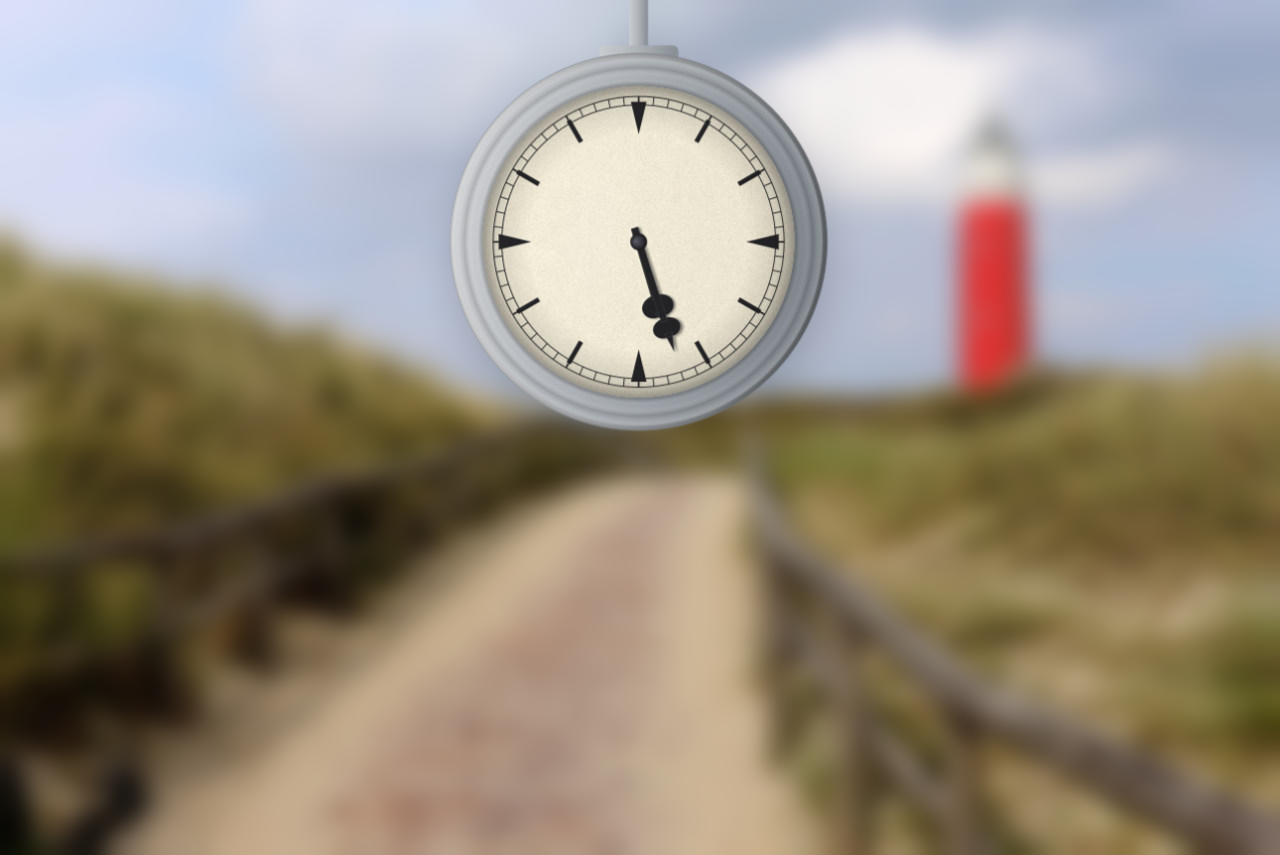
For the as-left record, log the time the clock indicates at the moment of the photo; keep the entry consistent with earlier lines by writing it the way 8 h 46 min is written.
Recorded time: 5 h 27 min
